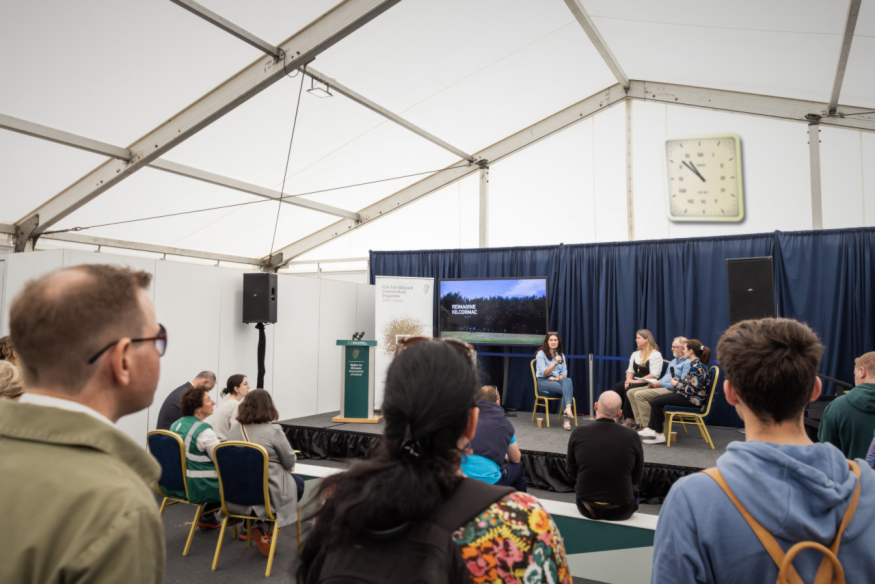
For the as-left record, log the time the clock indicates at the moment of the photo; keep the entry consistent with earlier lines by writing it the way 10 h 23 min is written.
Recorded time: 10 h 52 min
